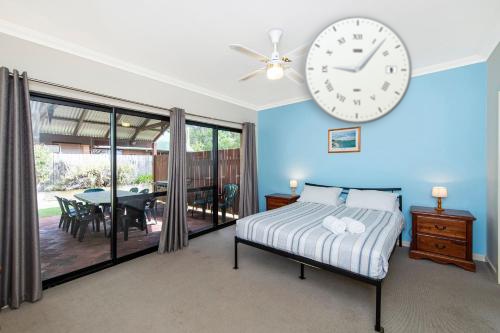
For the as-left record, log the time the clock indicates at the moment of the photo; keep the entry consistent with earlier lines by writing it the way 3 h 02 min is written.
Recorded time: 9 h 07 min
